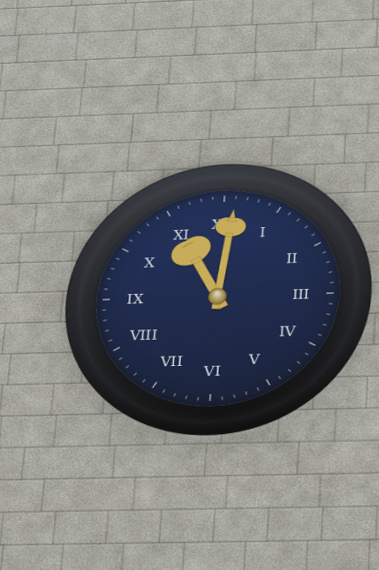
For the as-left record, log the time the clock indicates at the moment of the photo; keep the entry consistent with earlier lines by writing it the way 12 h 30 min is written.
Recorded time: 11 h 01 min
